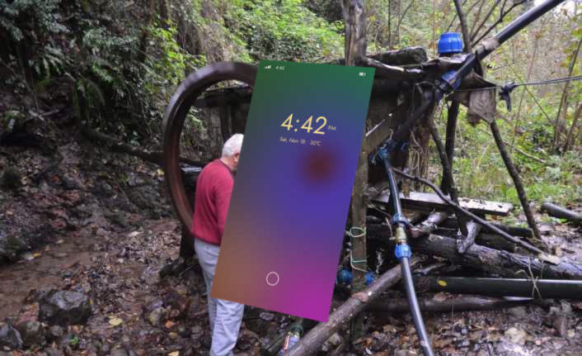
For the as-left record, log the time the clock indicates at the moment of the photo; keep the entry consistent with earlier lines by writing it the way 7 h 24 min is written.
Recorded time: 4 h 42 min
